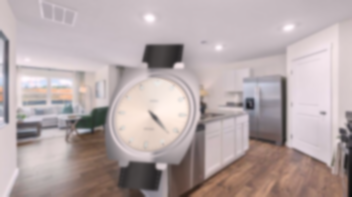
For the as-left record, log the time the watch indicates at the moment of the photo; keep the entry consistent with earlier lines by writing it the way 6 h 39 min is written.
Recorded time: 4 h 22 min
